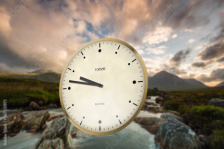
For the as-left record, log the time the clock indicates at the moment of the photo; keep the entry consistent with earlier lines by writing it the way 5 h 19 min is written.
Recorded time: 9 h 47 min
